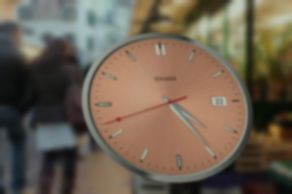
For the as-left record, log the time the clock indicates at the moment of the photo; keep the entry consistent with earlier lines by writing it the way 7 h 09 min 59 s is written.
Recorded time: 4 h 24 min 42 s
